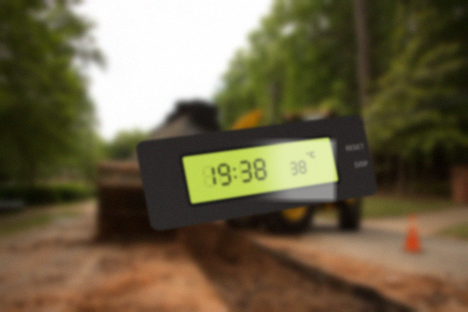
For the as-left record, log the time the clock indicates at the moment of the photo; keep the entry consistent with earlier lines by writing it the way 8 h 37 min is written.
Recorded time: 19 h 38 min
